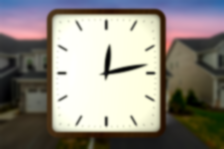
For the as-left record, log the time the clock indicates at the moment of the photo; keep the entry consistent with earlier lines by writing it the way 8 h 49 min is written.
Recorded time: 12 h 13 min
